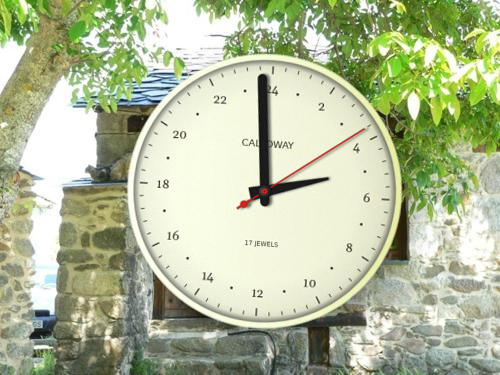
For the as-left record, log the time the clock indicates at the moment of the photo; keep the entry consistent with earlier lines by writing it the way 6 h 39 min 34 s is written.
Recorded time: 4 h 59 min 09 s
